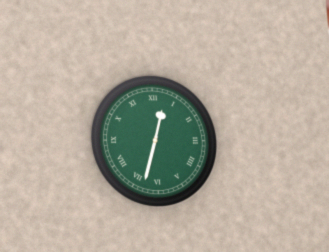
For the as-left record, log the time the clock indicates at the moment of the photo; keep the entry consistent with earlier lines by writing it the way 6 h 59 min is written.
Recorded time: 12 h 33 min
